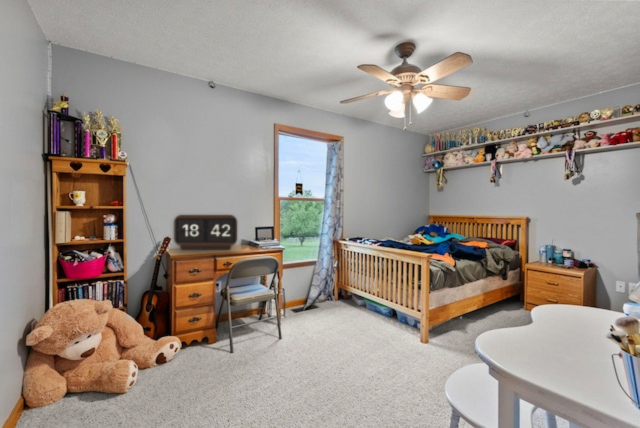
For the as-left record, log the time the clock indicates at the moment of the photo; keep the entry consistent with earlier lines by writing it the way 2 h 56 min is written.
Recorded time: 18 h 42 min
